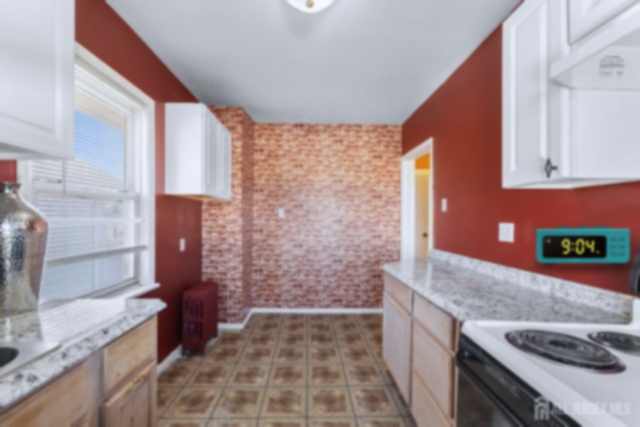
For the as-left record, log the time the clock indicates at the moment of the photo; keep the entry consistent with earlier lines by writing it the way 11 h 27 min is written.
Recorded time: 9 h 04 min
